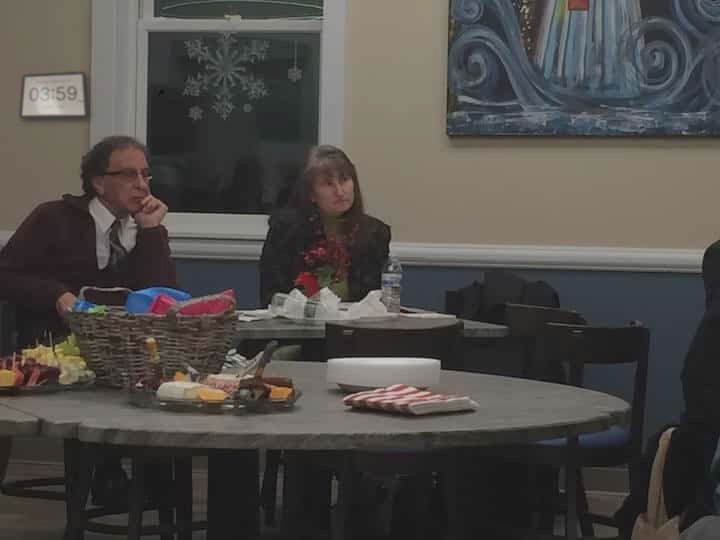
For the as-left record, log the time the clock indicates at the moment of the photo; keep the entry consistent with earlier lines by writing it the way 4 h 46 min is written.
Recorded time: 3 h 59 min
